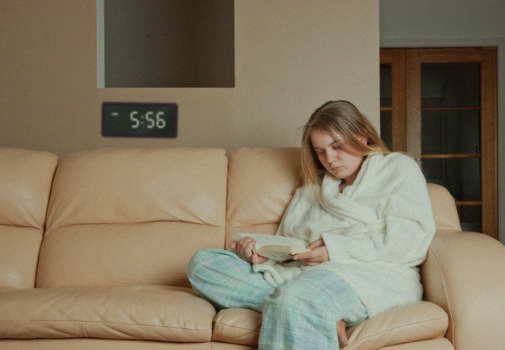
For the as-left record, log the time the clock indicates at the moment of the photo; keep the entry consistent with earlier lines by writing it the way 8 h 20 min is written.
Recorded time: 5 h 56 min
